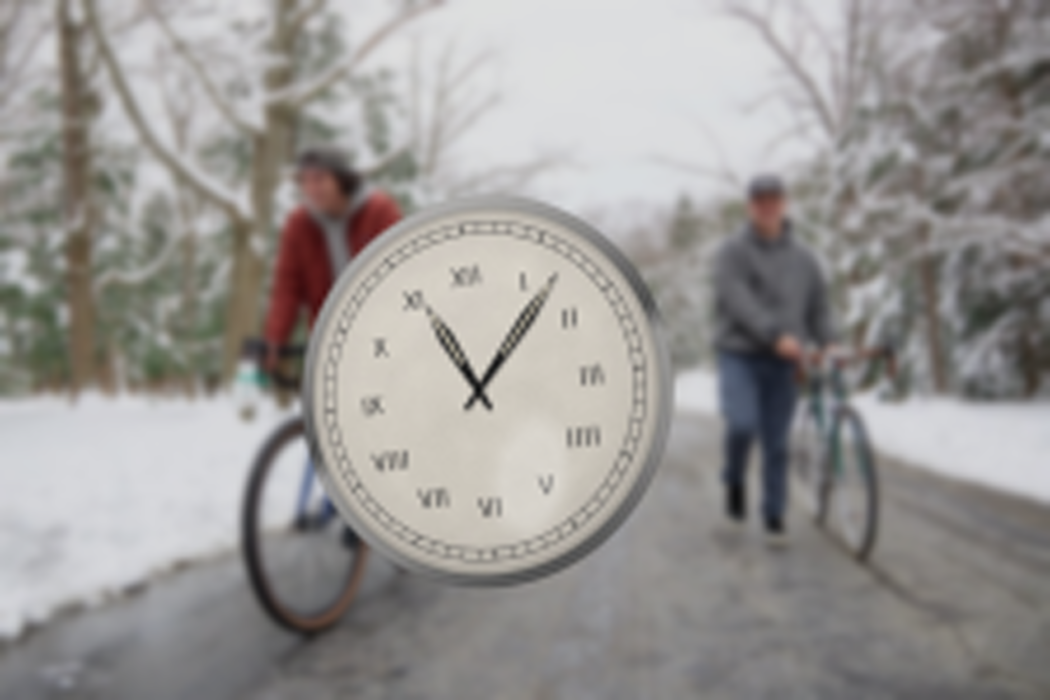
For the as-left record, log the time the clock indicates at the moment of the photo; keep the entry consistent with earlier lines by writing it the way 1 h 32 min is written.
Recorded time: 11 h 07 min
